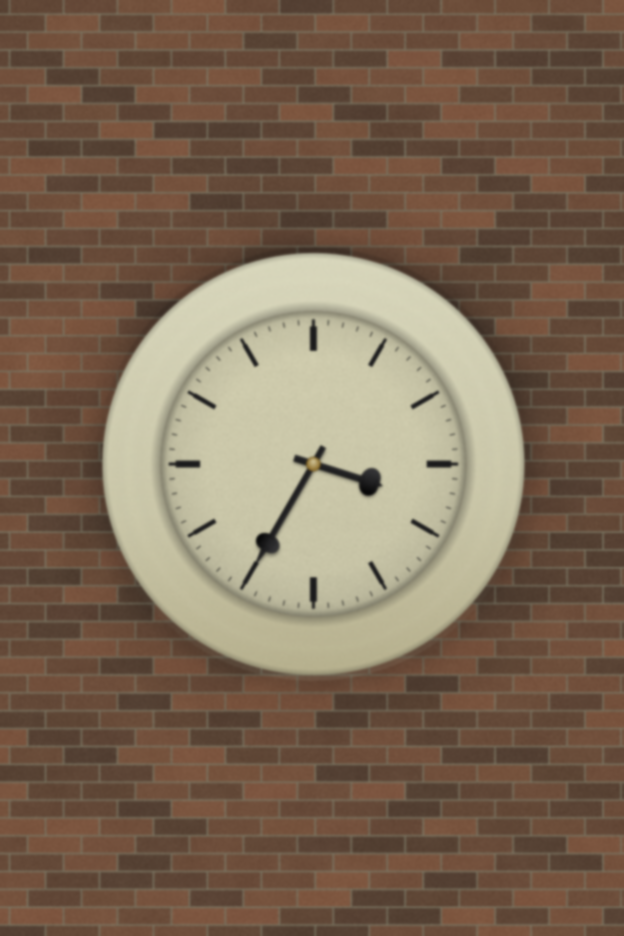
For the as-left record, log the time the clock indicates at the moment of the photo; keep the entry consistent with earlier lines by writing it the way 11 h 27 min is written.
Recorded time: 3 h 35 min
